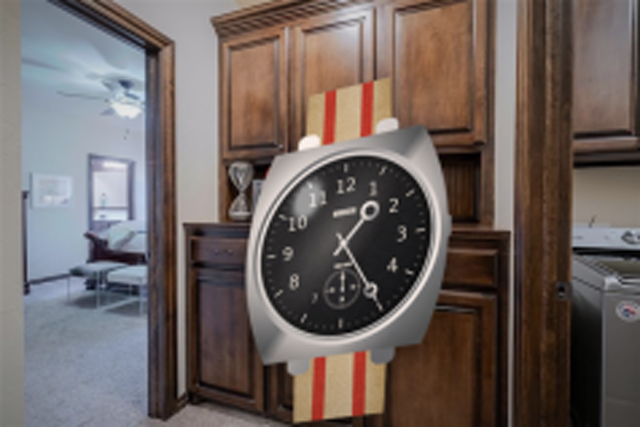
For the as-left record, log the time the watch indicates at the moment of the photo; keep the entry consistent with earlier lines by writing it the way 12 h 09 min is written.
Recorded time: 1 h 25 min
